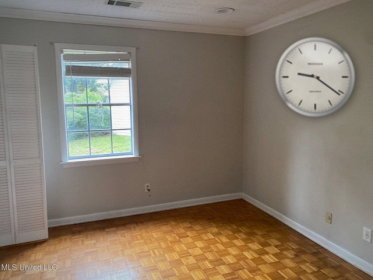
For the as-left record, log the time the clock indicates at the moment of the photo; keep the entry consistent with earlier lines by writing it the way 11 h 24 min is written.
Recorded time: 9 h 21 min
